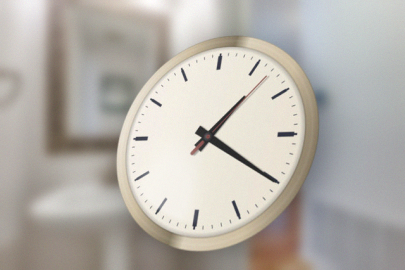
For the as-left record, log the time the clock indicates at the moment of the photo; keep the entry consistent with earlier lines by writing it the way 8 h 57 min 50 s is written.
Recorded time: 1 h 20 min 07 s
